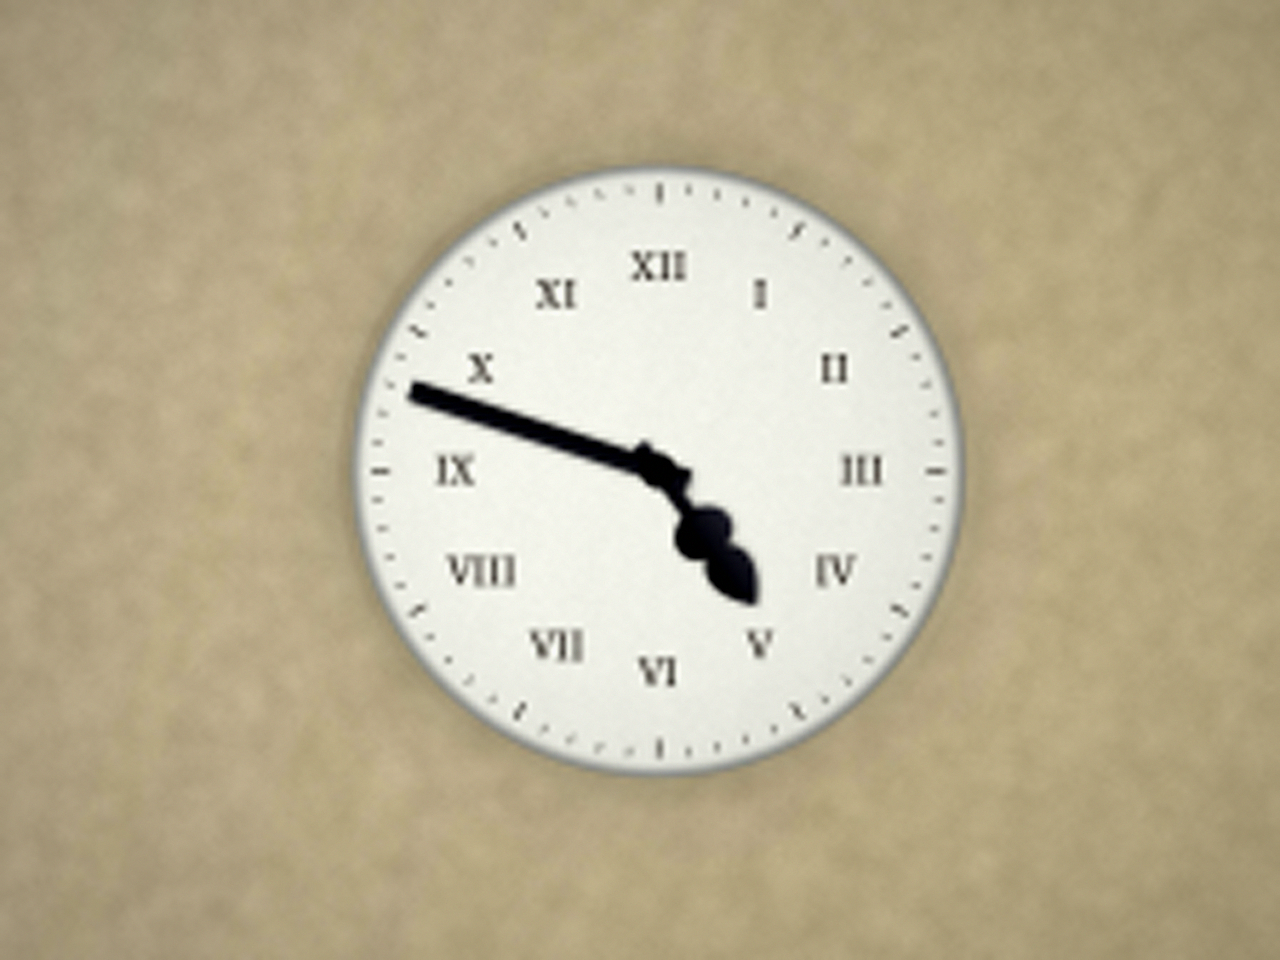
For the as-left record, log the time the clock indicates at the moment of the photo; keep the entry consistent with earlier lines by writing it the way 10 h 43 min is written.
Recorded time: 4 h 48 min
